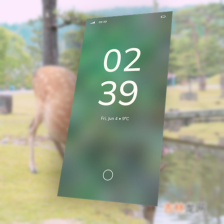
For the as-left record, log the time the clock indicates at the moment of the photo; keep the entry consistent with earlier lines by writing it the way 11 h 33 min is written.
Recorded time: 2 h 39 min
